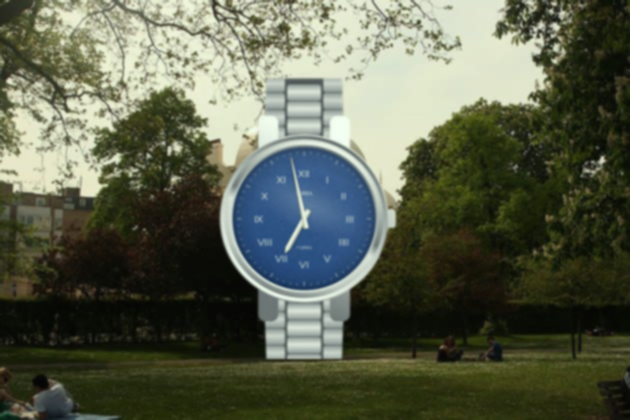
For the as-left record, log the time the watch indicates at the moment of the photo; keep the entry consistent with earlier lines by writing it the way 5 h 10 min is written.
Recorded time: 6 h 58 min
